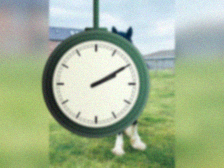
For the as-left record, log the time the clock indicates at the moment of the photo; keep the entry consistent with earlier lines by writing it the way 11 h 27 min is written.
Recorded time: 2 h 10 min
